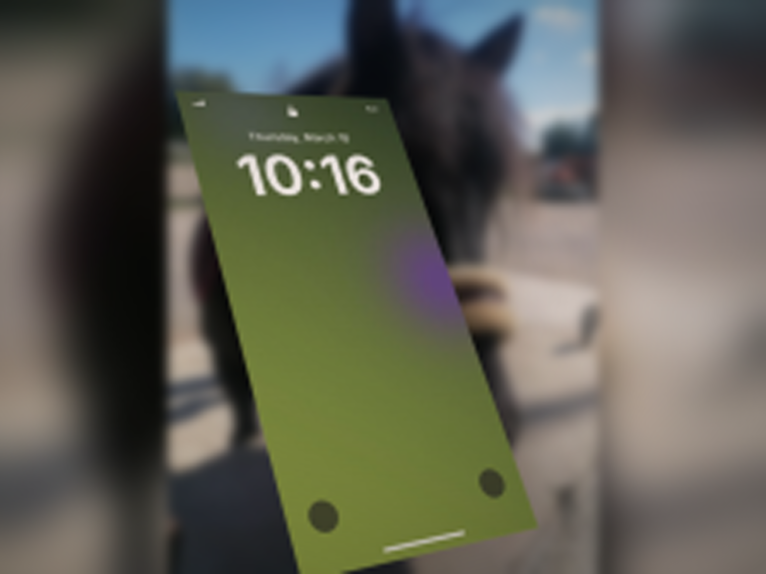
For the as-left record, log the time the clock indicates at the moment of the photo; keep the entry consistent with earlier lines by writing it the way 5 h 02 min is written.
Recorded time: 10 h 16 min
